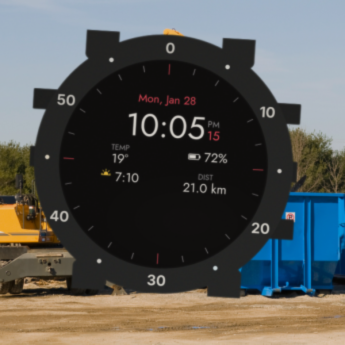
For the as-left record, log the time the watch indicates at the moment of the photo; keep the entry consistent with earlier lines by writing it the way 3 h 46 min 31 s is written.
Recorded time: 10 h 05 min 15 s
